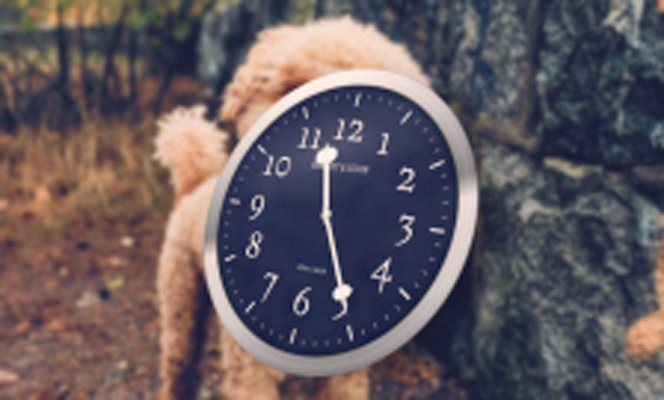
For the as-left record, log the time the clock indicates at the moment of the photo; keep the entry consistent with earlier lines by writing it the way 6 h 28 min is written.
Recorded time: 11 h 25 min
